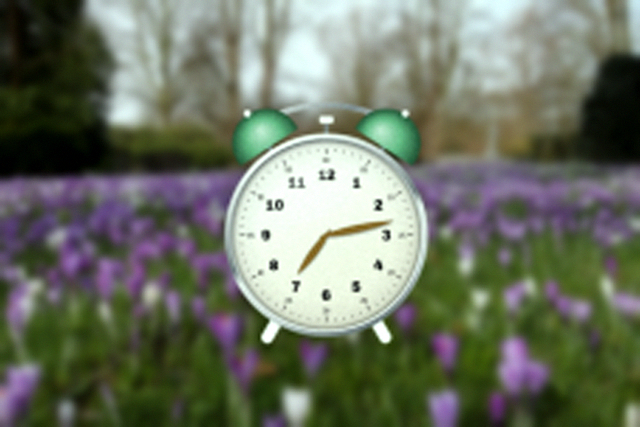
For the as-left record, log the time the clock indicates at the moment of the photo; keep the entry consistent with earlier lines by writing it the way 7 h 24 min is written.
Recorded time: 7 h 13 min
